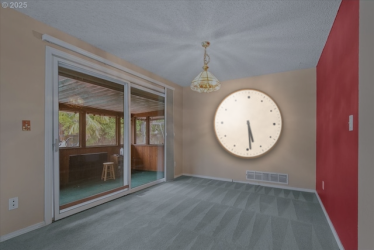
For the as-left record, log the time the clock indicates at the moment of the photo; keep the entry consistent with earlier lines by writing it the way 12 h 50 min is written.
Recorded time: 5 h 29 min
